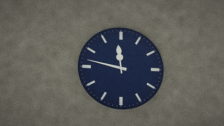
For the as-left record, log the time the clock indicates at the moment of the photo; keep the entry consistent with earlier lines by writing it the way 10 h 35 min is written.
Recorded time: 11 h 47 min
